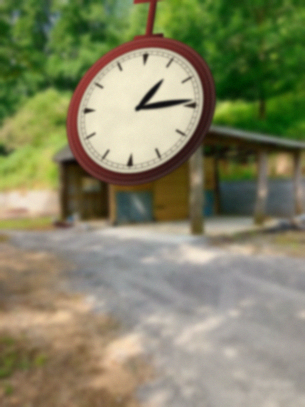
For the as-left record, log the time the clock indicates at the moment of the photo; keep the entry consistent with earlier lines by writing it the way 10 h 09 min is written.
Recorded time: 1 h 14 min
